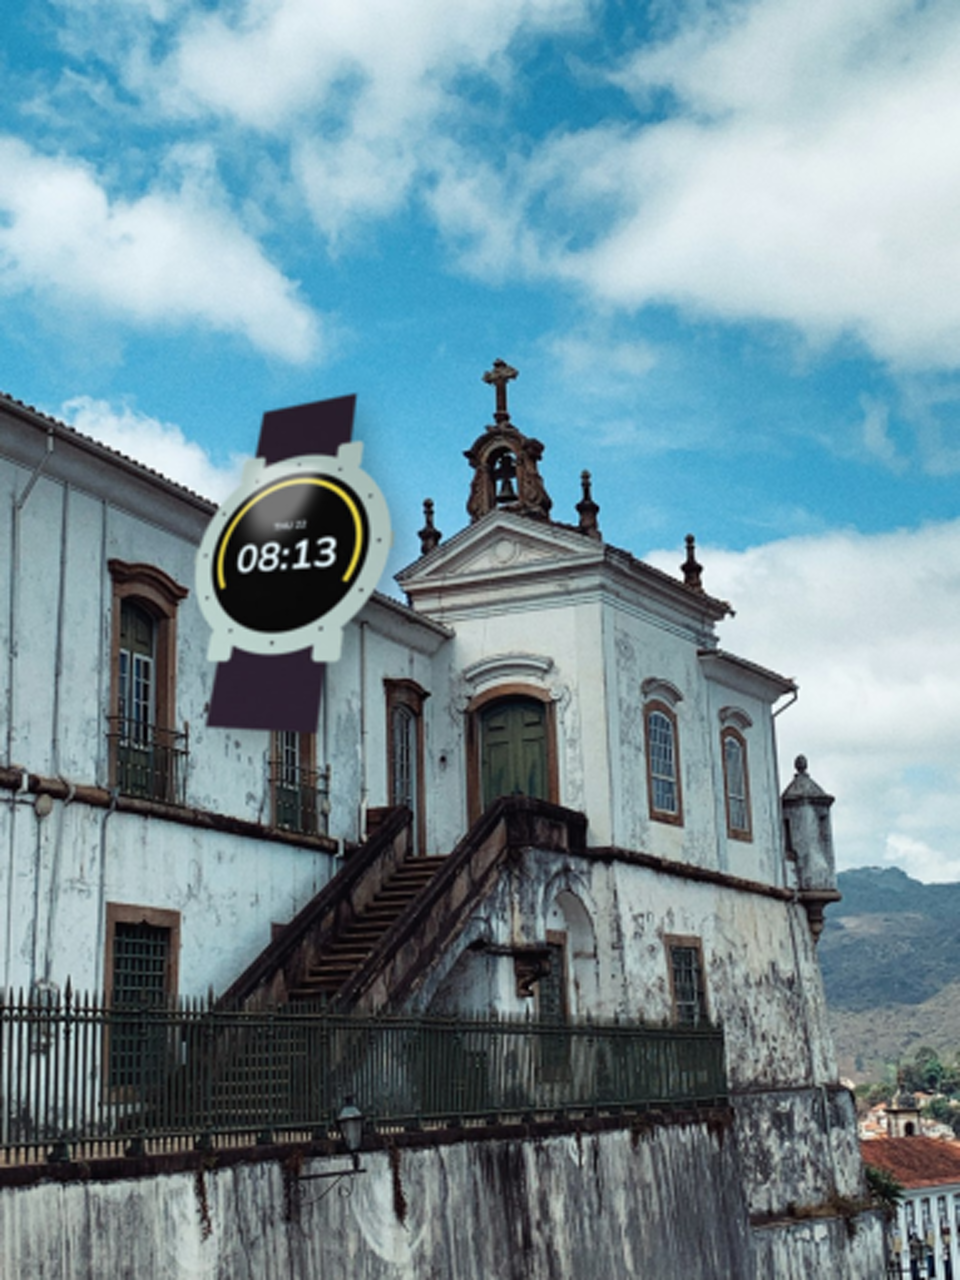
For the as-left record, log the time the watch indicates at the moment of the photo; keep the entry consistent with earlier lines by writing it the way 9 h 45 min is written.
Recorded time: 8 h 13 min
